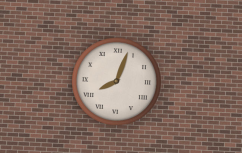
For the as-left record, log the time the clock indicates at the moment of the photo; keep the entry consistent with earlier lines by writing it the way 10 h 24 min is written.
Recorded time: 8 h 03 min
